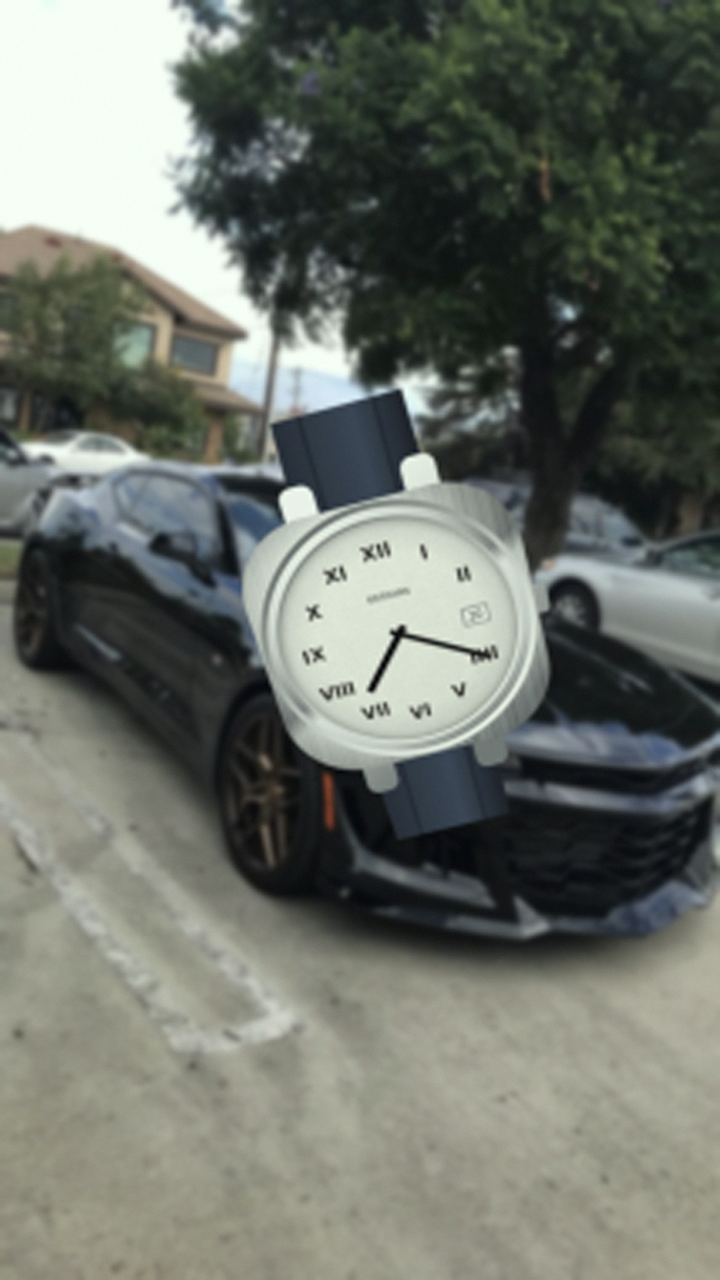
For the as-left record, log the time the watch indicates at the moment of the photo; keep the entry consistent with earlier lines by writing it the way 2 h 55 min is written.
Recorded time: 7 h 20 min
